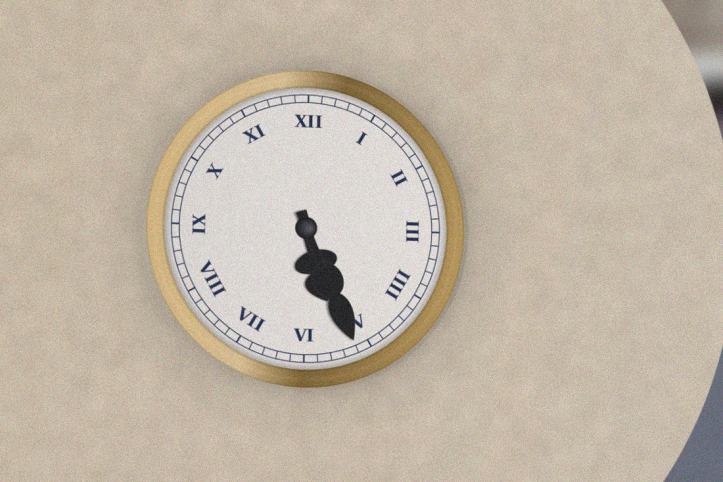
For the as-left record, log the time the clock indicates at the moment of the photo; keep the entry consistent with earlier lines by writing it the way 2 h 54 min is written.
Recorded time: 5 h 26 min
